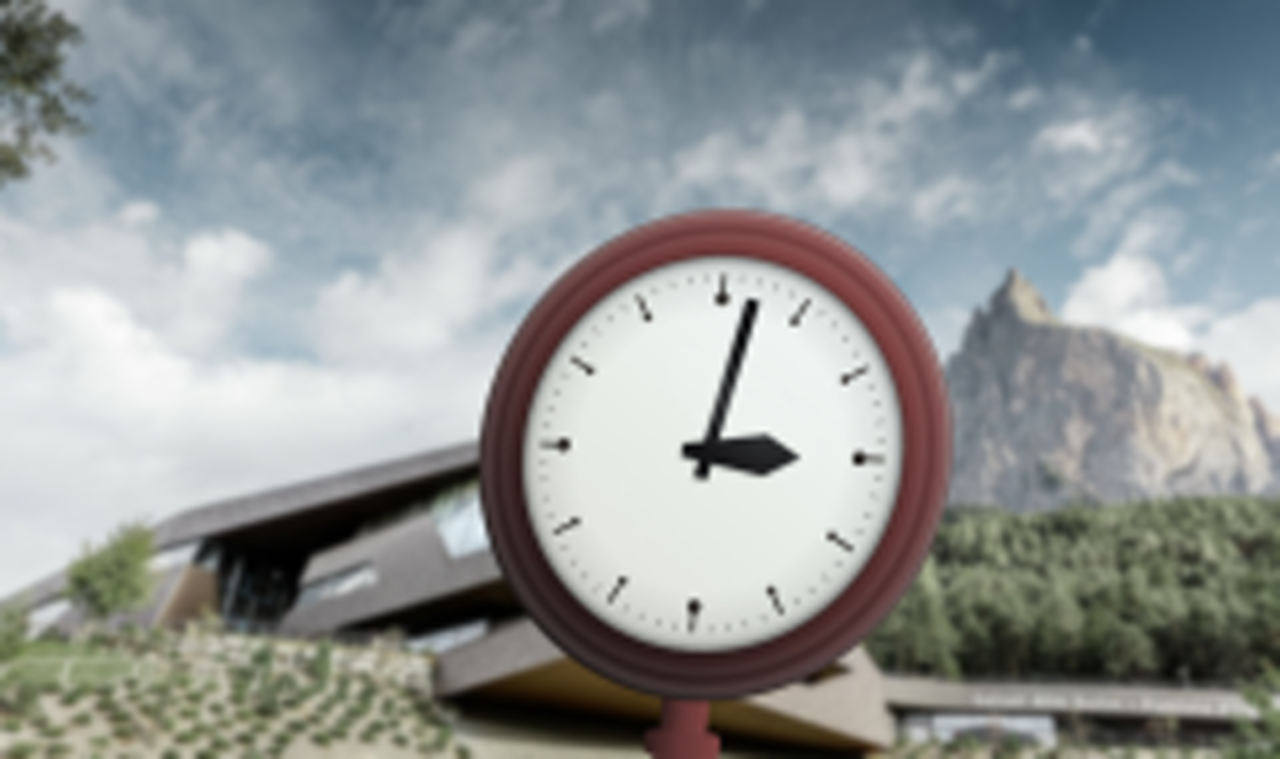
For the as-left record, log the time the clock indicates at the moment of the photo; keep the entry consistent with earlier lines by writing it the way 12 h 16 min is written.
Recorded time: 3 h 02 min
